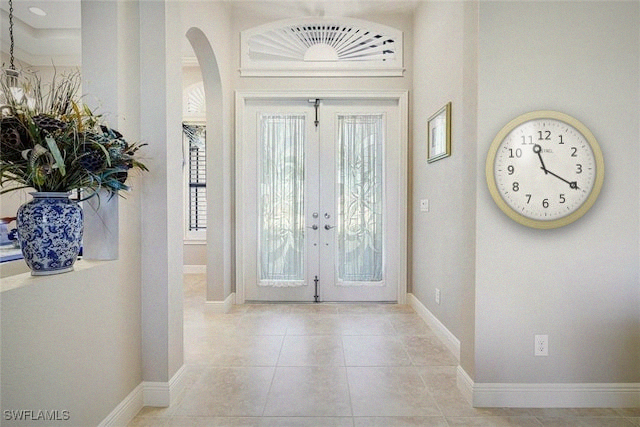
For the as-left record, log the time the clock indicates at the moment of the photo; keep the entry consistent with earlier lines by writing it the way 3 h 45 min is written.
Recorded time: 11 h 20 min
